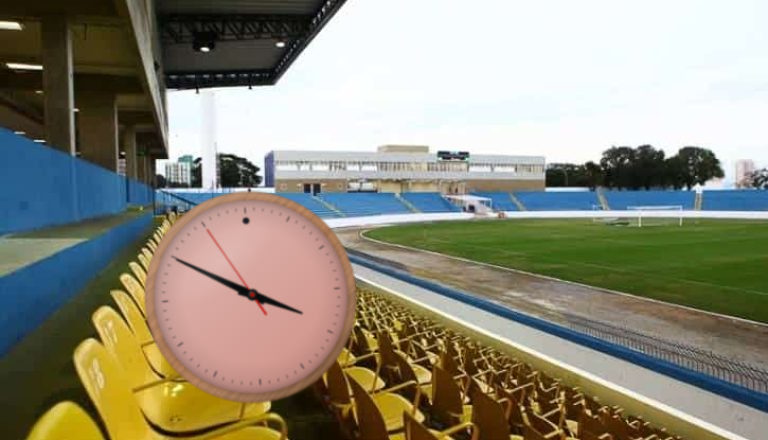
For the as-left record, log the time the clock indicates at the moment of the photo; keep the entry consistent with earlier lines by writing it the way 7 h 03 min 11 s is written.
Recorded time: 3 h 49 min 55 s
